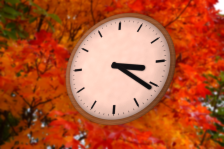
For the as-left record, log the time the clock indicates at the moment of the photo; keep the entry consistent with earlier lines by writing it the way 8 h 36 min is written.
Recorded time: 3 h 21 min
